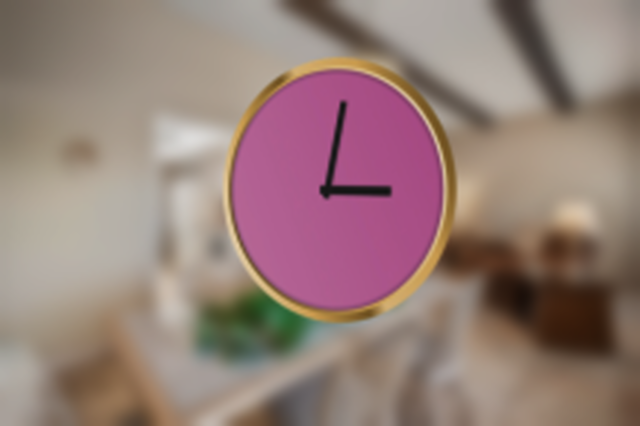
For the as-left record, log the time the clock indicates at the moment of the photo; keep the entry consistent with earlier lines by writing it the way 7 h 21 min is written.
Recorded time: 3 h 02 min
